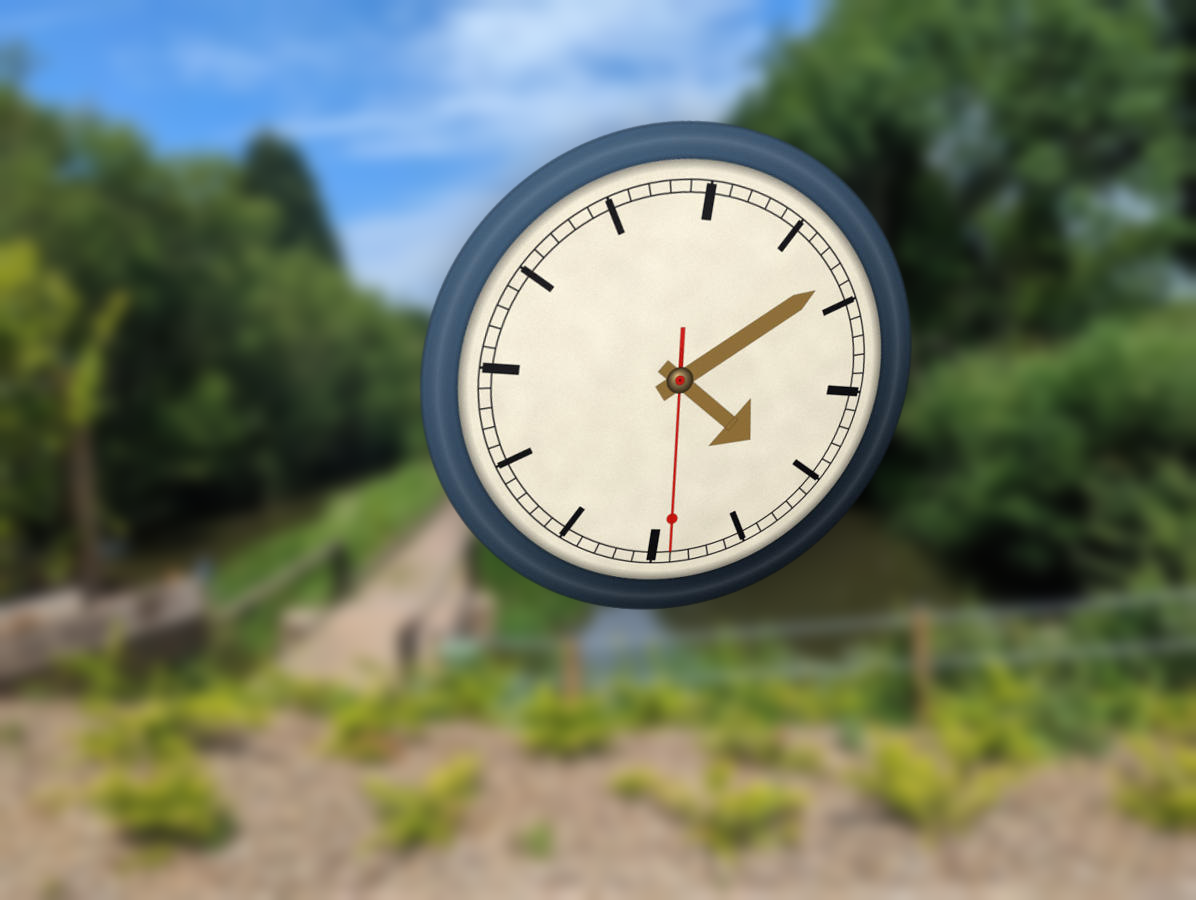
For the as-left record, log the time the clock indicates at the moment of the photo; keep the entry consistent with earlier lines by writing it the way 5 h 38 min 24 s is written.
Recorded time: 4 h 08 min 29 s
